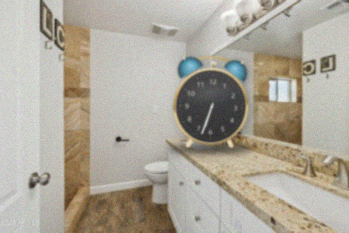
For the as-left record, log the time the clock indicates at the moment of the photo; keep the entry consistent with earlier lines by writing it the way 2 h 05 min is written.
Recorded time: 6 h 33 min
